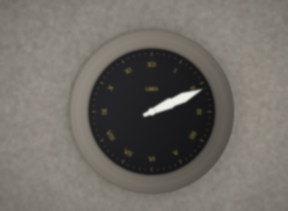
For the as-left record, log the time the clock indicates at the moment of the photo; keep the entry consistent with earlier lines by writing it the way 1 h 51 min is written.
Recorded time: 2 h 11 min
